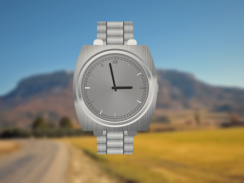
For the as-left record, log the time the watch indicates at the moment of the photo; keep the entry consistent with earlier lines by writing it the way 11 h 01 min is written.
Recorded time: 2 h 58 min
